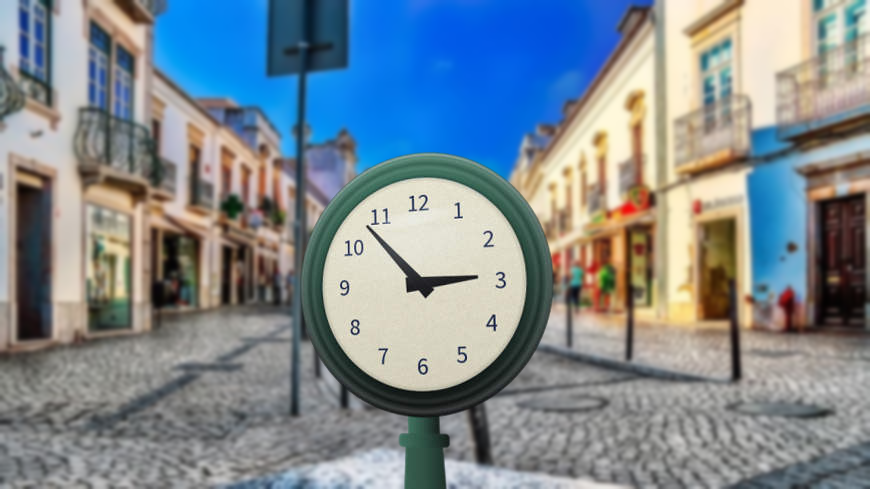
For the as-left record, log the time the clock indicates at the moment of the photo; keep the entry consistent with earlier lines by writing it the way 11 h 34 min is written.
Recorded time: 2 h 53 min
